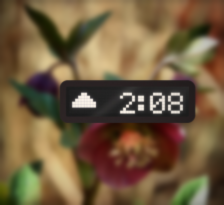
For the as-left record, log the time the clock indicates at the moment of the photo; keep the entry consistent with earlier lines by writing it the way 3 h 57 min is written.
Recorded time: 2 h 08 min
